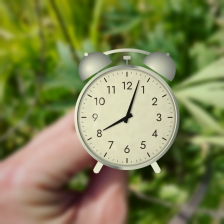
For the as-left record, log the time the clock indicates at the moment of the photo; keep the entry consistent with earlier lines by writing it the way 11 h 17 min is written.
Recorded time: 8 h 03 min
